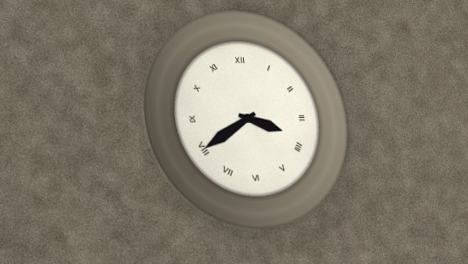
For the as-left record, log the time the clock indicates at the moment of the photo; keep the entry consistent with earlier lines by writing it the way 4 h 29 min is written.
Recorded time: 3 h 40 min
